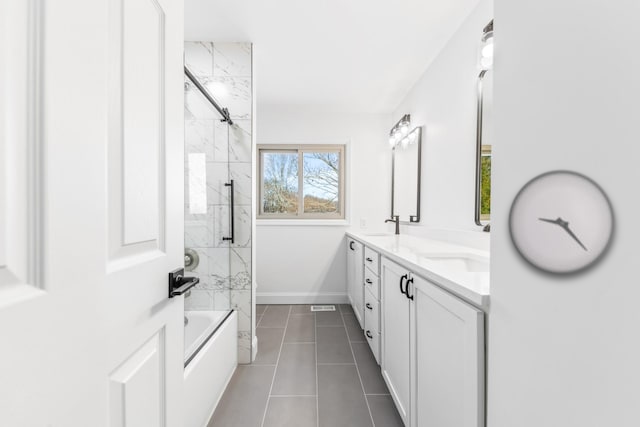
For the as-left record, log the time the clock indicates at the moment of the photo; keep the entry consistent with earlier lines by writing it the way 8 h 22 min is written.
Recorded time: 9 h 23 min
